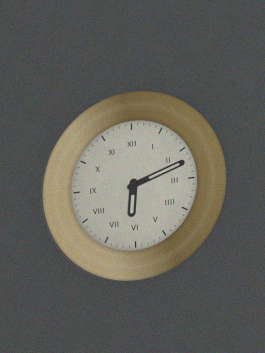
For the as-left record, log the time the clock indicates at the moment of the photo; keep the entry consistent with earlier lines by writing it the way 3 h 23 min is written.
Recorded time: 6 h 12 min
